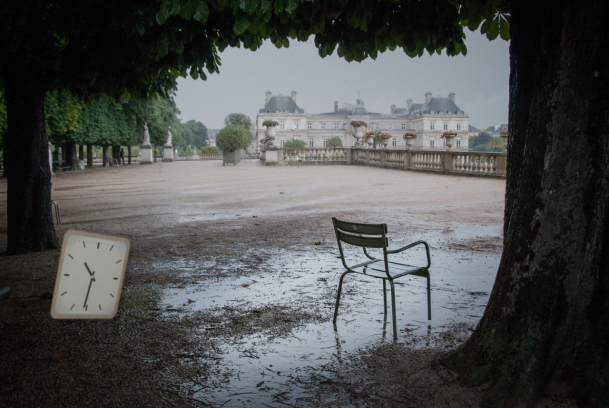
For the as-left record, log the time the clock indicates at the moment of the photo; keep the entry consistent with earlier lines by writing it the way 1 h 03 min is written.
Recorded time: 10 h 31 min
